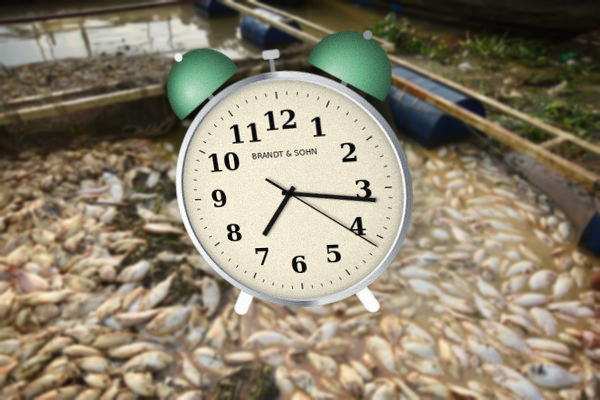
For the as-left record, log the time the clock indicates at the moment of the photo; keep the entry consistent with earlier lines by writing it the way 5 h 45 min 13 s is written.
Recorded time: 7 h 16 min 21 s
